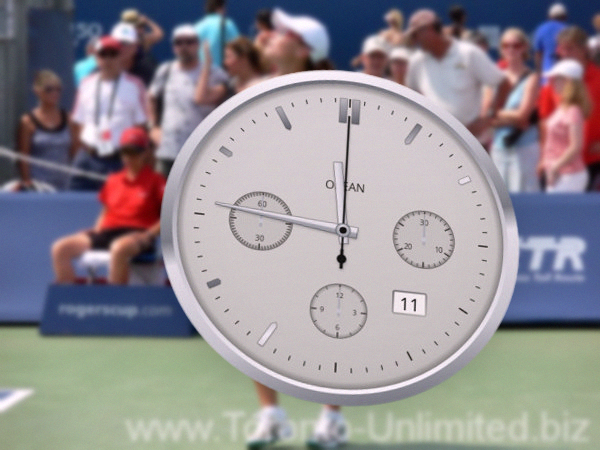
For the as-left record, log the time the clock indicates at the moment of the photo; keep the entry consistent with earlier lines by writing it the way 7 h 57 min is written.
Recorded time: 11 h 46 min
